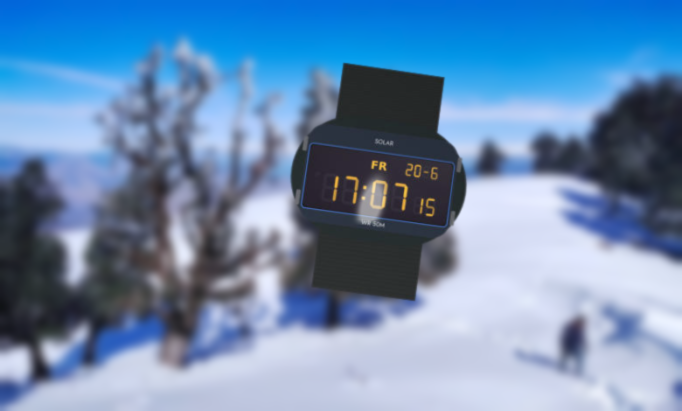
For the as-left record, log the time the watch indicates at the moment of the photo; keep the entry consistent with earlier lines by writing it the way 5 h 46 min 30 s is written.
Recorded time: 17 h 07 min 15 s
